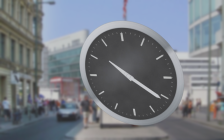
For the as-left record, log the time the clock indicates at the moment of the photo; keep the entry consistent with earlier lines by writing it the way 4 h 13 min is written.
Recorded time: 10 h 21 min
